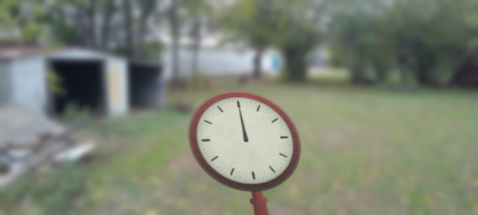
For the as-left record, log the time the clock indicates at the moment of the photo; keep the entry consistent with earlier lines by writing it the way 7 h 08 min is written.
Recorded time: 12 h 00 min
